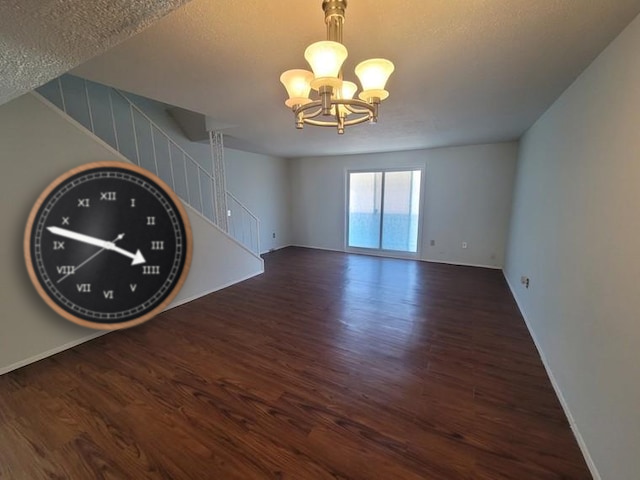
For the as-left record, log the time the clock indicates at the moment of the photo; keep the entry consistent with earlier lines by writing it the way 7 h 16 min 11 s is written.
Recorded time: 3 h 47 min 39 s
